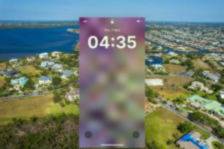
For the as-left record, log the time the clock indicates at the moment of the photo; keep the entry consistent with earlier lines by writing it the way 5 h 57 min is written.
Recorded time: 4 h 35 min
